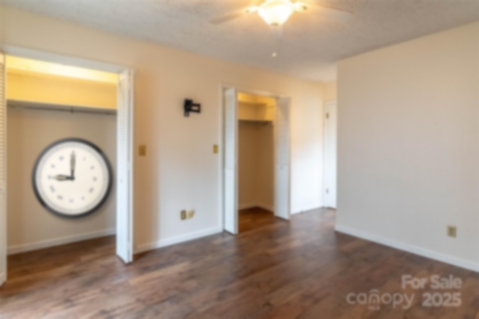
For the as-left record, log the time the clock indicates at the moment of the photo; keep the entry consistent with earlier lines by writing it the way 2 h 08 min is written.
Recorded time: 9 h 00 min
